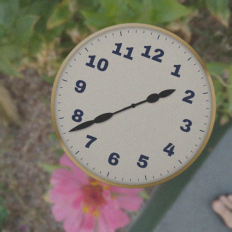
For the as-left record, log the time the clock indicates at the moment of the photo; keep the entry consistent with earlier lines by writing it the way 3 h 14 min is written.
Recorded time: 1 h 38 min
